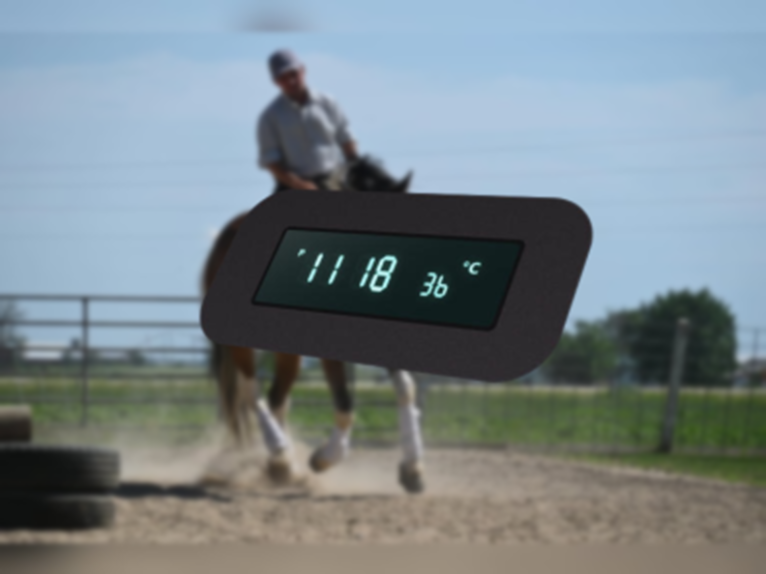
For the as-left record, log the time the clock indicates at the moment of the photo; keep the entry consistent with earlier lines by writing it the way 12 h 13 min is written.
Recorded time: 11 h 18 min
